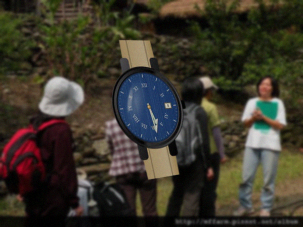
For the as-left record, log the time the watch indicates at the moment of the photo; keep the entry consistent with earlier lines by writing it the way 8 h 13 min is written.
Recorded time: 5 h 29 min
